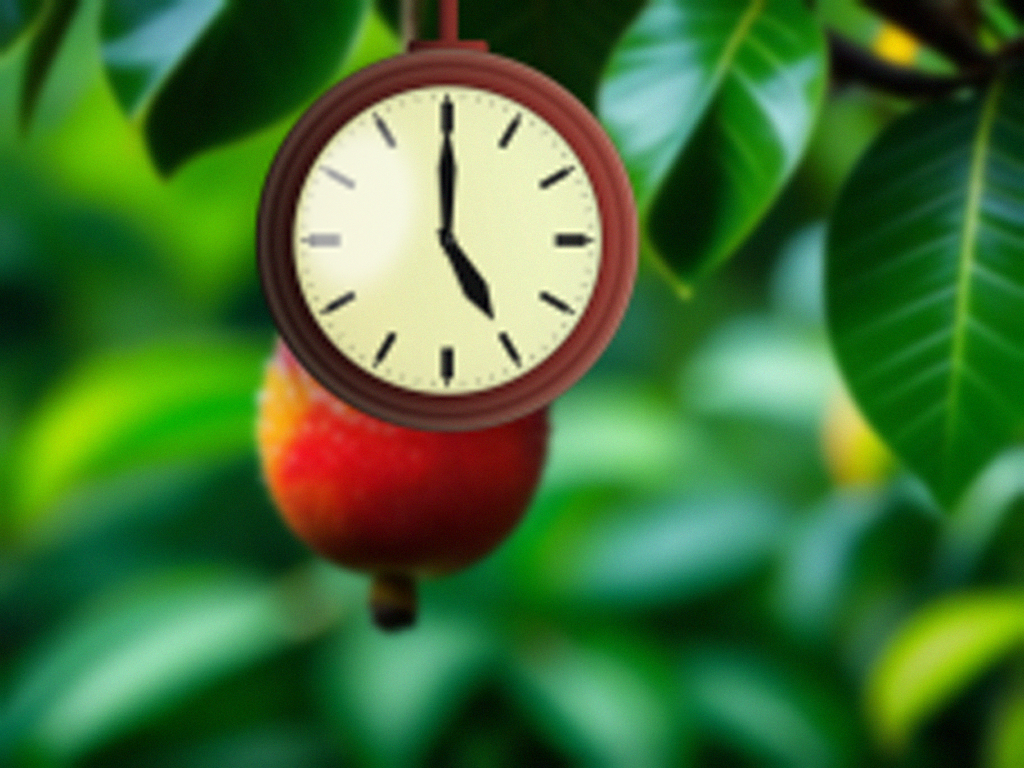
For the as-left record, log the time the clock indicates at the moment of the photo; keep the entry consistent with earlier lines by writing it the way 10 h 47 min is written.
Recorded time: 5 h 00 min
